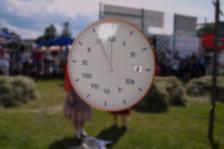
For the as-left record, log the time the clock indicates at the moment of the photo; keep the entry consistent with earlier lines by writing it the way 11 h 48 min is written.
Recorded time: 11 h 55 min
